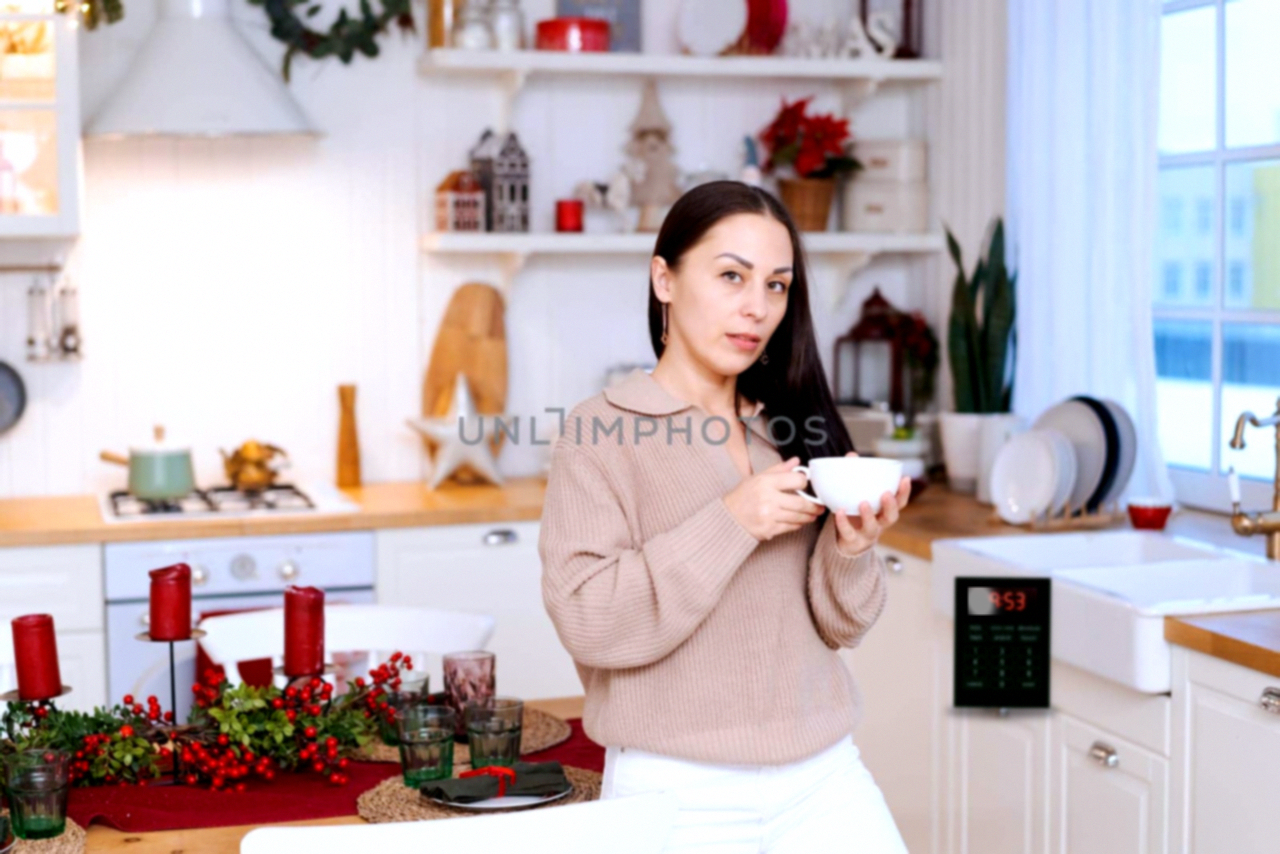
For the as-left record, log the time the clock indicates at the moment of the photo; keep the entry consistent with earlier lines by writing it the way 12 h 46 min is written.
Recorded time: 9 h 53 min
